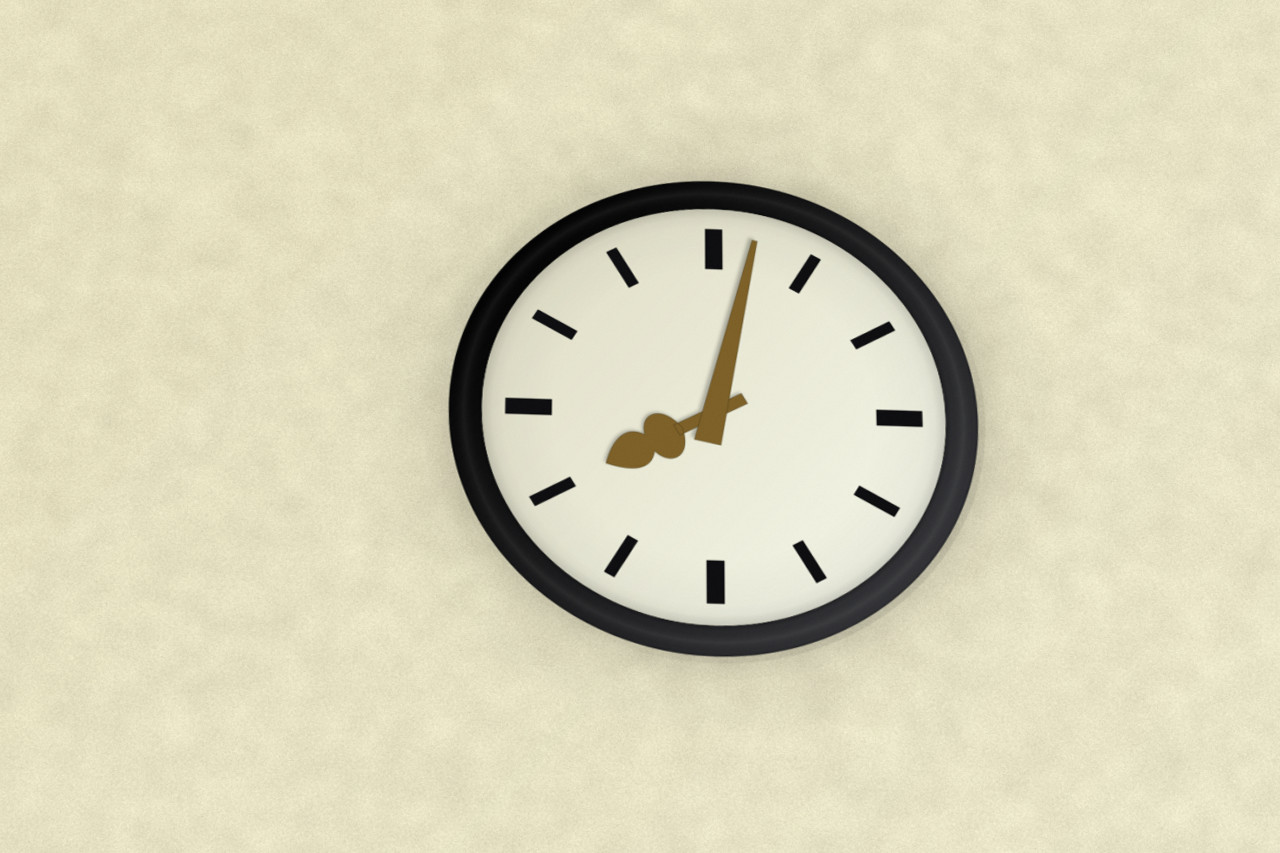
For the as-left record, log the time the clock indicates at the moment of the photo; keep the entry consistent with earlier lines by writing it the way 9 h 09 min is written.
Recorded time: 8 h 02 min
